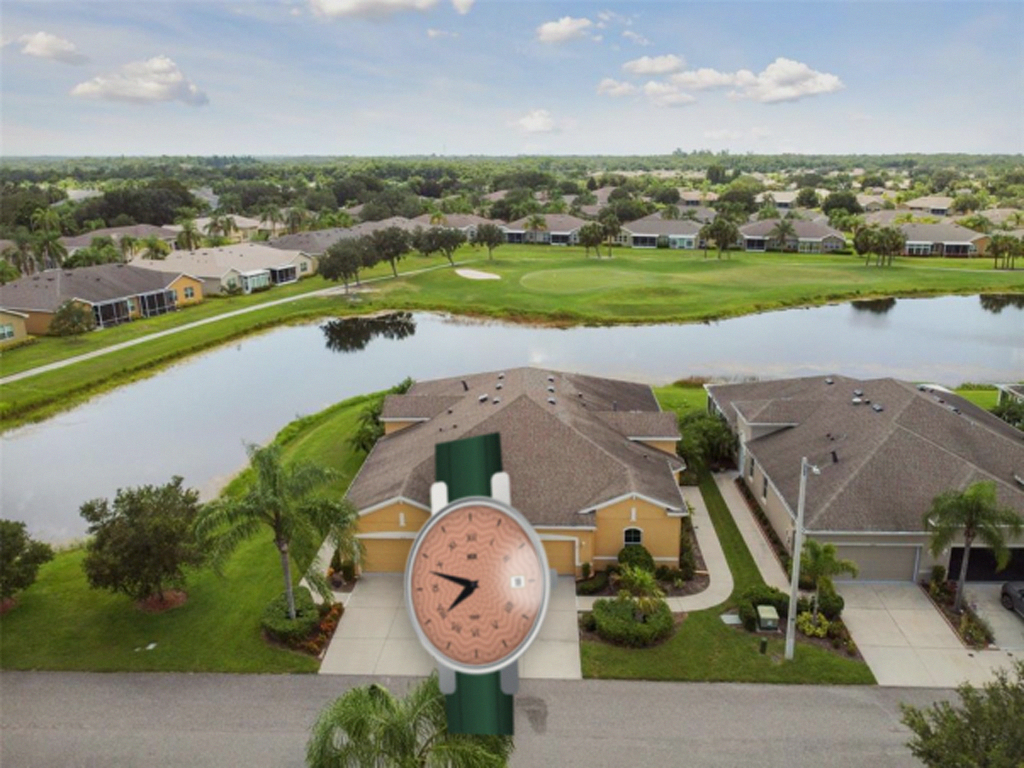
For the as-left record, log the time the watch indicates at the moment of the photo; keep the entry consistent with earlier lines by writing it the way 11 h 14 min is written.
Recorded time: 7 h 48 min
